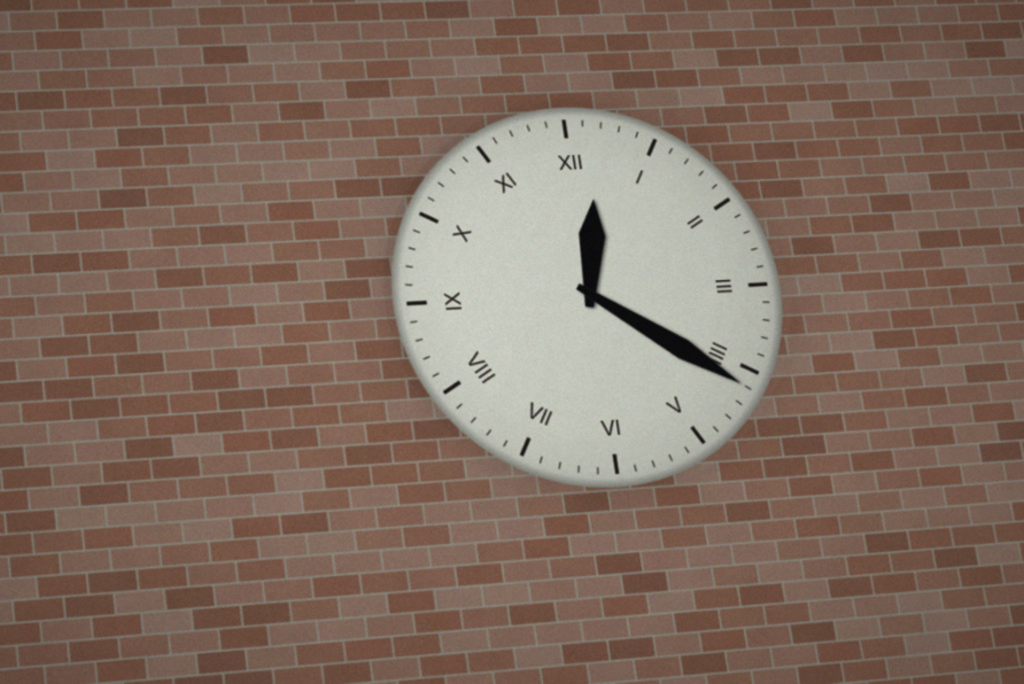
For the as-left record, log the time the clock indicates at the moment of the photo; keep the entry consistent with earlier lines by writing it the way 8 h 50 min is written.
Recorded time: 12 h 21 min
